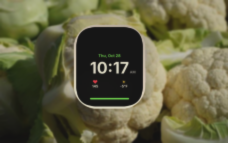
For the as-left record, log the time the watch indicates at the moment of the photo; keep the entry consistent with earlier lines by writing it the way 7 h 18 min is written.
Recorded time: 10 h 17 min
